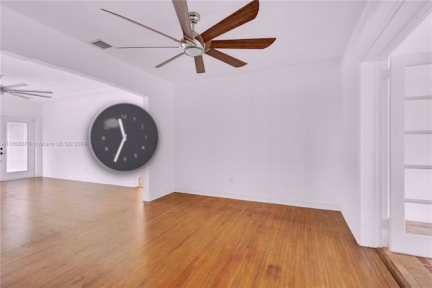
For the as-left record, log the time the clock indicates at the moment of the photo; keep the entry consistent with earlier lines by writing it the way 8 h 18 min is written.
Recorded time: 11 h 34 min
